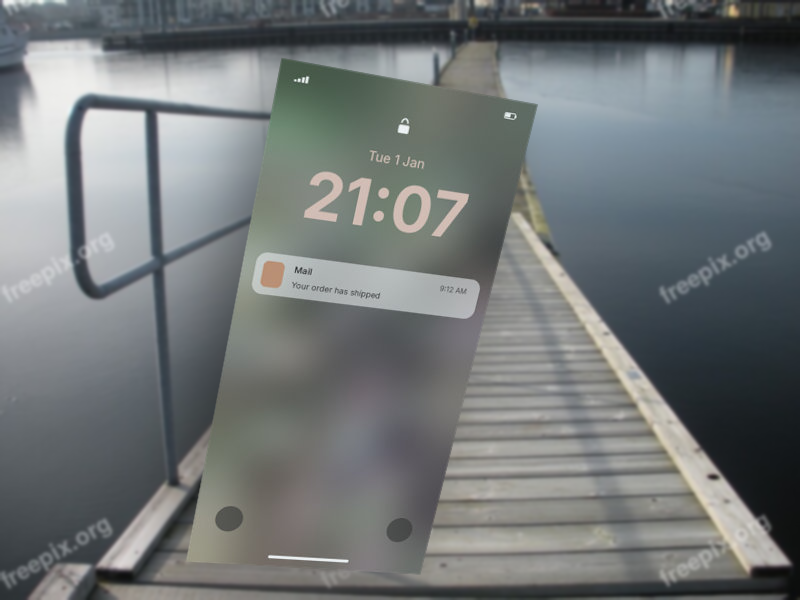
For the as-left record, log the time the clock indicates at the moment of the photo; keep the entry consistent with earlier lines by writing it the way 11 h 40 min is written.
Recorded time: 21 h 07 min
